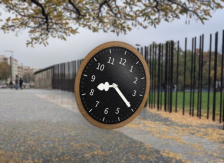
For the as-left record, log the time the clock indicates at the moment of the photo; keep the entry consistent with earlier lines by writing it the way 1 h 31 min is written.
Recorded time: 8 h 20 min
